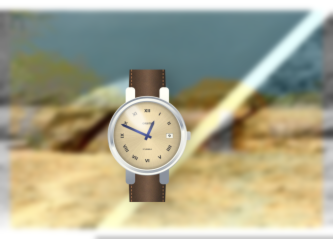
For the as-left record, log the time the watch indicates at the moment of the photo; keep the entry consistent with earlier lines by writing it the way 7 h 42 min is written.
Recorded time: 12 h 49 min
